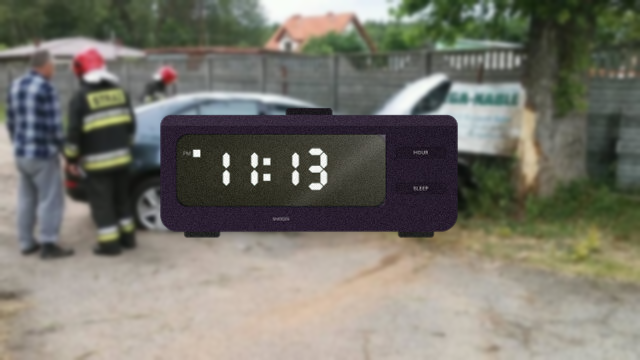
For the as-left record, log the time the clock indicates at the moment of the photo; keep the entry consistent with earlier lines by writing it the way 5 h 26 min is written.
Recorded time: 11 h 13 min
